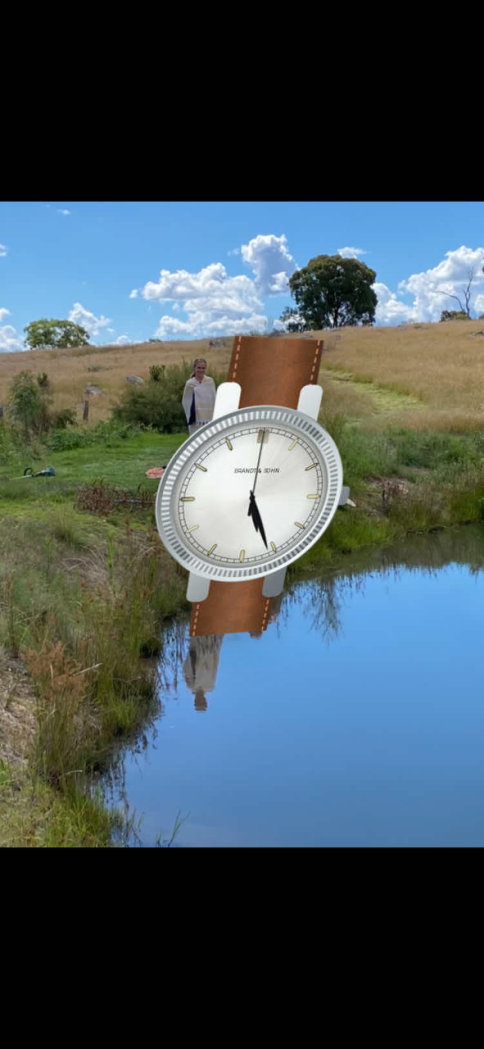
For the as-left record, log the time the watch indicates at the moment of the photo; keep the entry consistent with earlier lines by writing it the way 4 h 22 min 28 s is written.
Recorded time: 5 h 26 min 00 s
